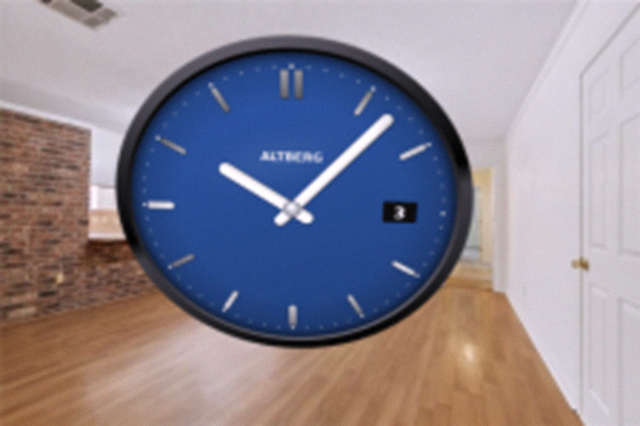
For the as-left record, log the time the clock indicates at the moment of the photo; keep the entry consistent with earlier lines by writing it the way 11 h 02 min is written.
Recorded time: 10 h 07 min
